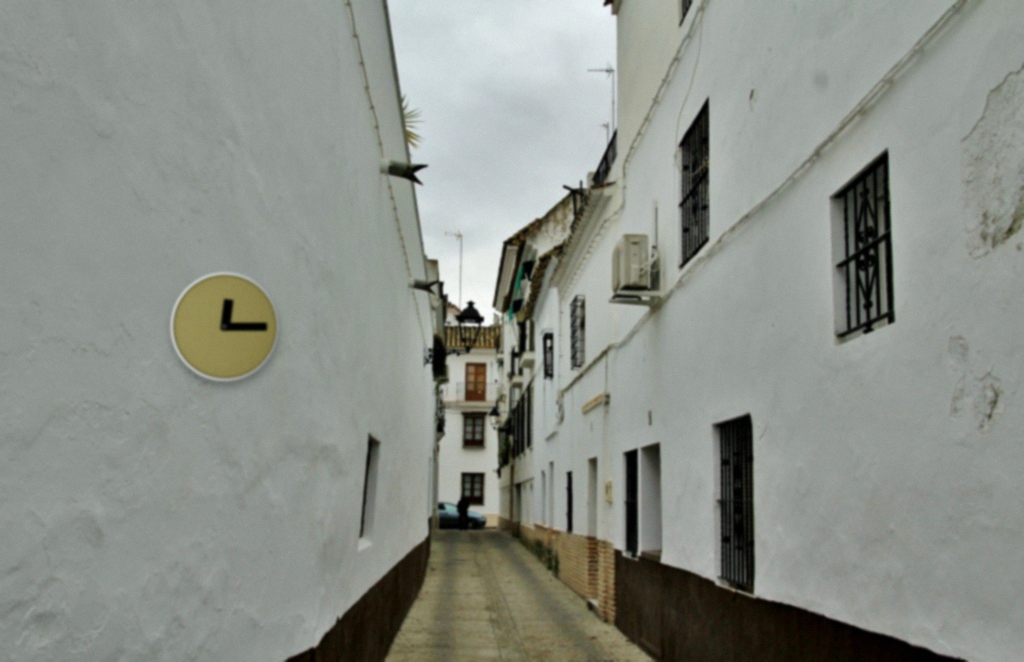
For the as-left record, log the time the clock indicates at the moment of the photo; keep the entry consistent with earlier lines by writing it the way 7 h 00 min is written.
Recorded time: 12 h 15 min
